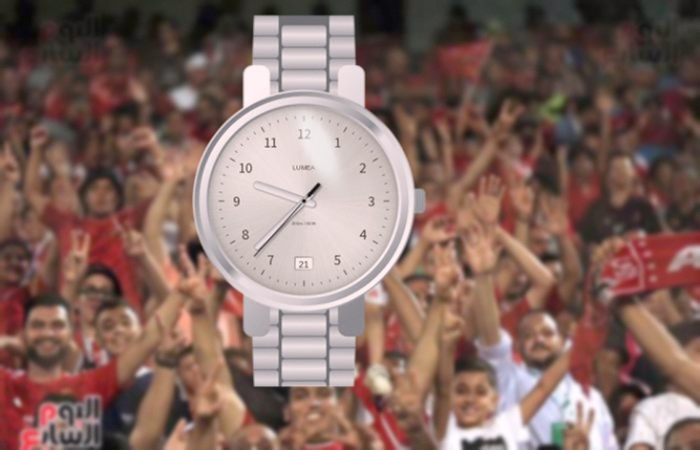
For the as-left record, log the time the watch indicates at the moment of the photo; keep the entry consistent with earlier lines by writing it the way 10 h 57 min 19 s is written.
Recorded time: 9 h 37 min 37 s
